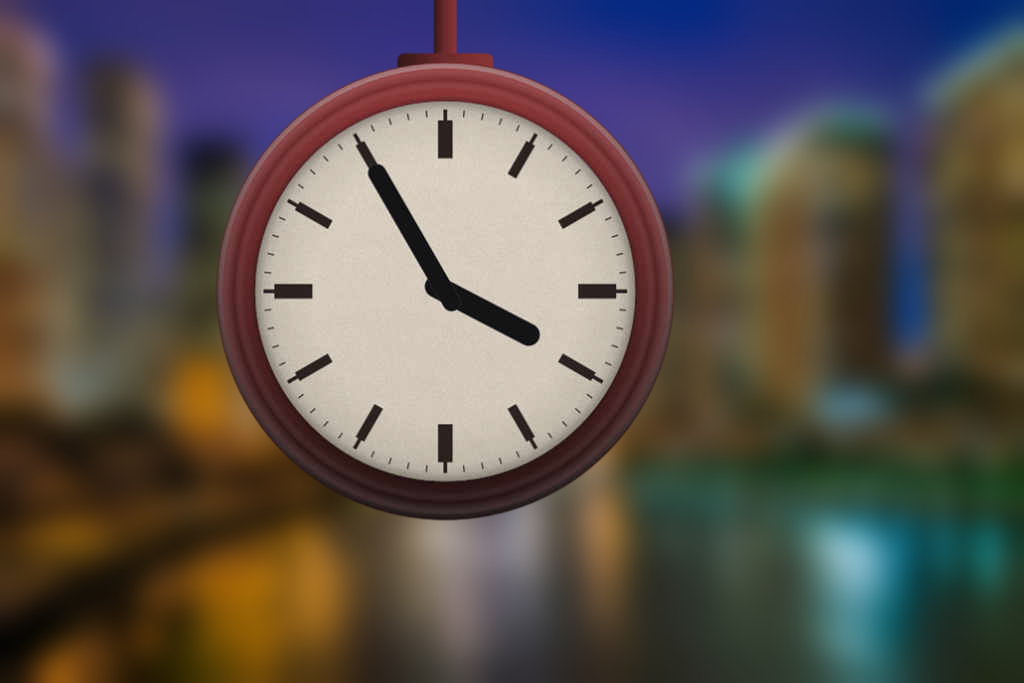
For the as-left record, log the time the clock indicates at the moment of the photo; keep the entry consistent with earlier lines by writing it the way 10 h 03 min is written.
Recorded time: 3 h 55 min
